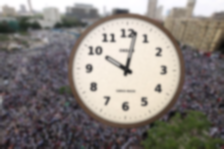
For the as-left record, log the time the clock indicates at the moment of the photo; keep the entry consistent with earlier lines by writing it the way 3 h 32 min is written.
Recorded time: 10 h 02 min
